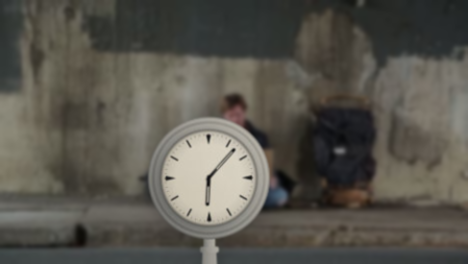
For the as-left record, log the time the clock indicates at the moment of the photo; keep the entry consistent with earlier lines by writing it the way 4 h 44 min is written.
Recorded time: 6 h 07 min
